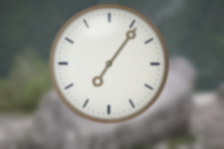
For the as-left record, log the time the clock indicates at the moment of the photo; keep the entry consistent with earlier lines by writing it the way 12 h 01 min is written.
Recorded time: 7 h 06 min
